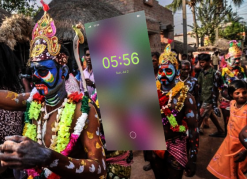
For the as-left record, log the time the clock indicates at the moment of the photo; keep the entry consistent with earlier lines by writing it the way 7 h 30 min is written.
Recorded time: 5 h 56 min
